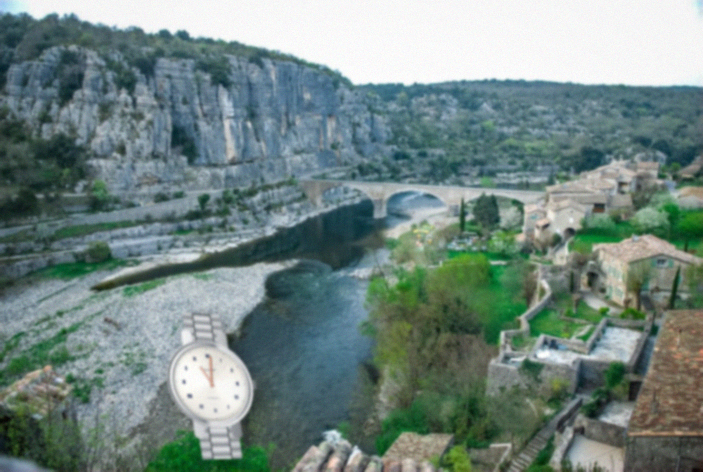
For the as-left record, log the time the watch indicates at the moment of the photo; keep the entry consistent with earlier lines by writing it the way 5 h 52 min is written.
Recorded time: 11 h 01 min
